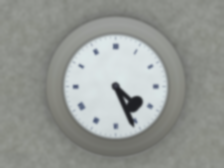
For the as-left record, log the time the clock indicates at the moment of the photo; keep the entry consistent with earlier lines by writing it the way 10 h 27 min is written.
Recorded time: 4 h 26 min
